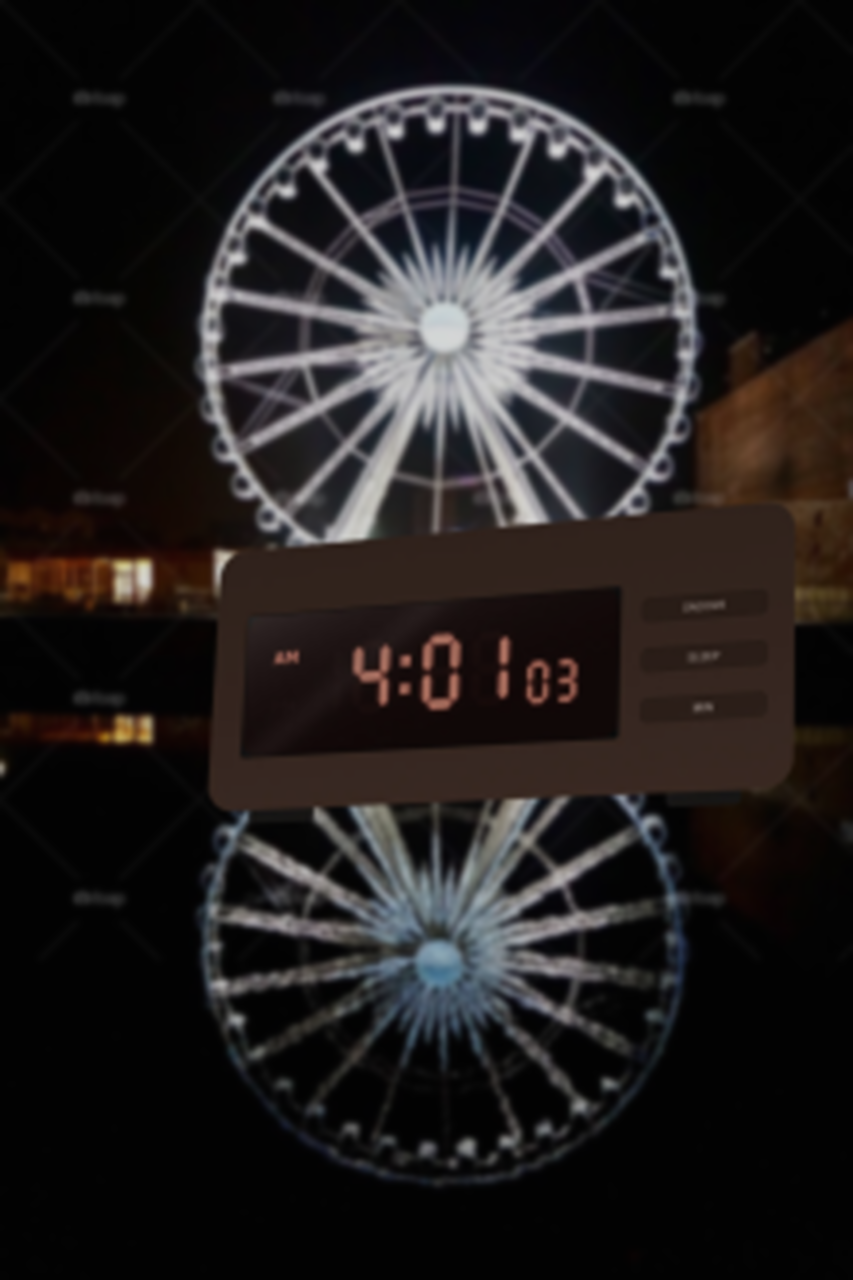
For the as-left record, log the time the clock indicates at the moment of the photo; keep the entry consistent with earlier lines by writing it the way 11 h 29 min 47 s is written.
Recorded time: 4 h 01 min 03 s
